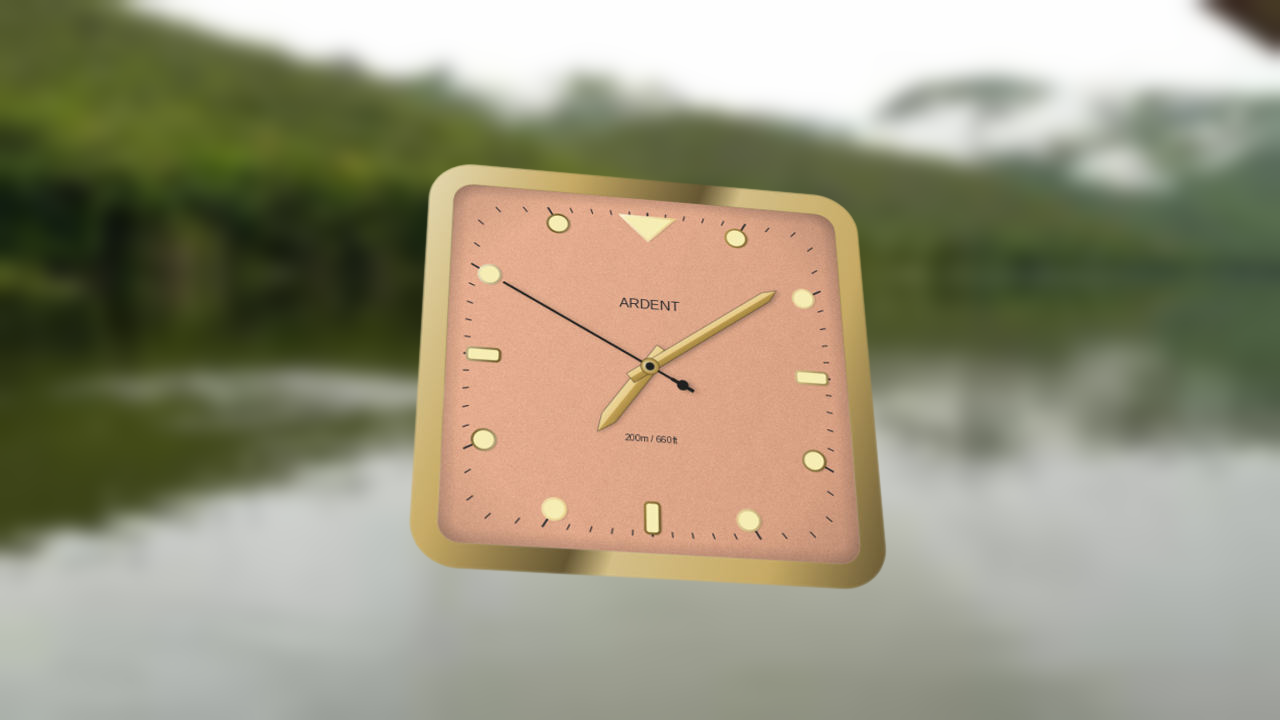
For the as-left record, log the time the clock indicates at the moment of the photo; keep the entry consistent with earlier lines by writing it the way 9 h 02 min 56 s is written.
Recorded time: 7 h 08 min 50 s
